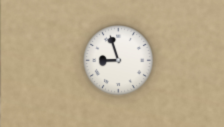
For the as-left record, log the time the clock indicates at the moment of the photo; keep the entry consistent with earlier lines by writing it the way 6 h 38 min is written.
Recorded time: 8 h 57 min
